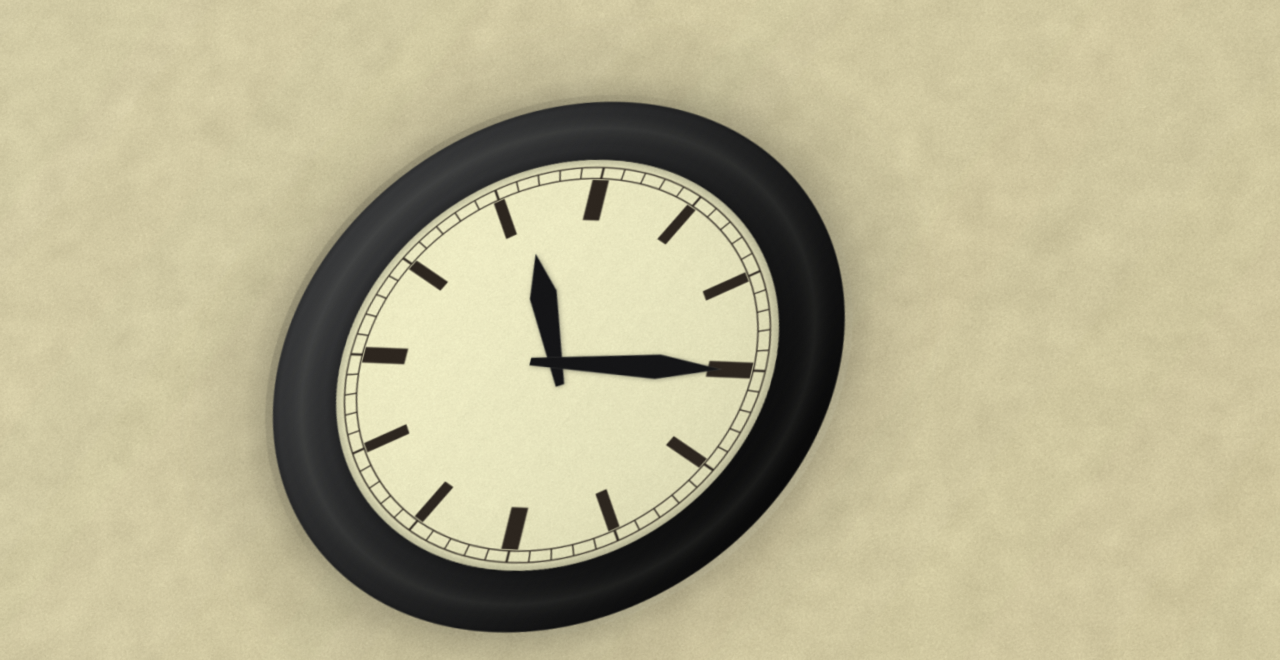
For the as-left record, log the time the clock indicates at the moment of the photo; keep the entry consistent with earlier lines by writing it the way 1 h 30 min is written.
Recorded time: 11 h 15 min
